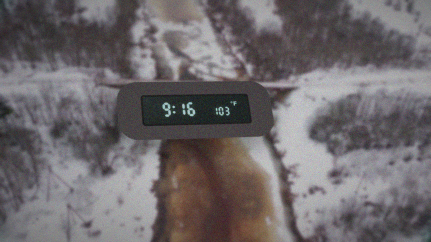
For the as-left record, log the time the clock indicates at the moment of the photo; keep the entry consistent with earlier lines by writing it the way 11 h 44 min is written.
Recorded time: 9 h 16 min
